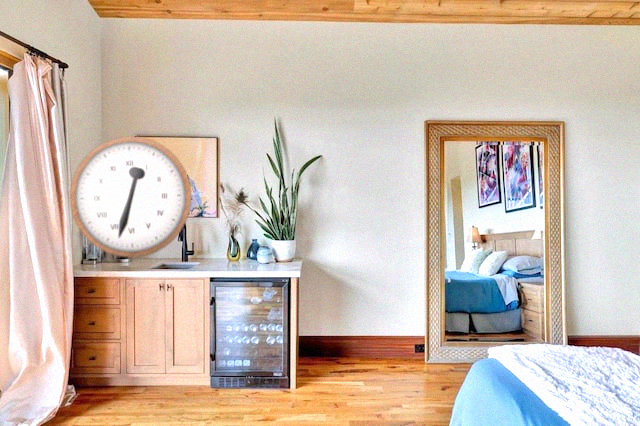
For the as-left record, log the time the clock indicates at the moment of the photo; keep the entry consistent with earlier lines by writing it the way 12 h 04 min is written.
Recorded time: 12 h 33 min
